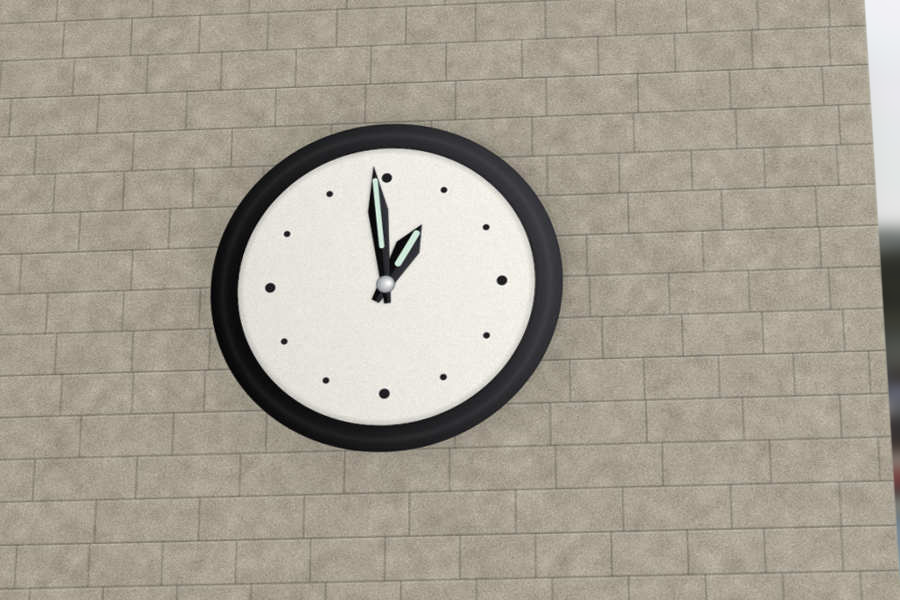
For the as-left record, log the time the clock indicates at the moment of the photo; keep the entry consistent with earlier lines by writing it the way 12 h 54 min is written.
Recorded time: 12 h 59 min
